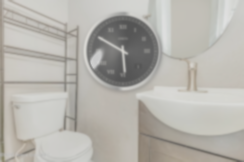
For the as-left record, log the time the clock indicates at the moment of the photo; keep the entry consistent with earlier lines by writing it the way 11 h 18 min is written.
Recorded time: 5 h 50 min
